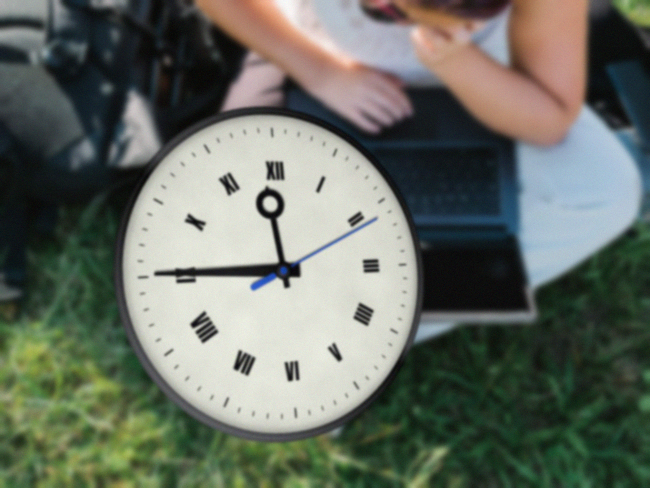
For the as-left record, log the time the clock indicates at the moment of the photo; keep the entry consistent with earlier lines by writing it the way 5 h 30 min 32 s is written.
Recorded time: 11 h 45 min 11 s
